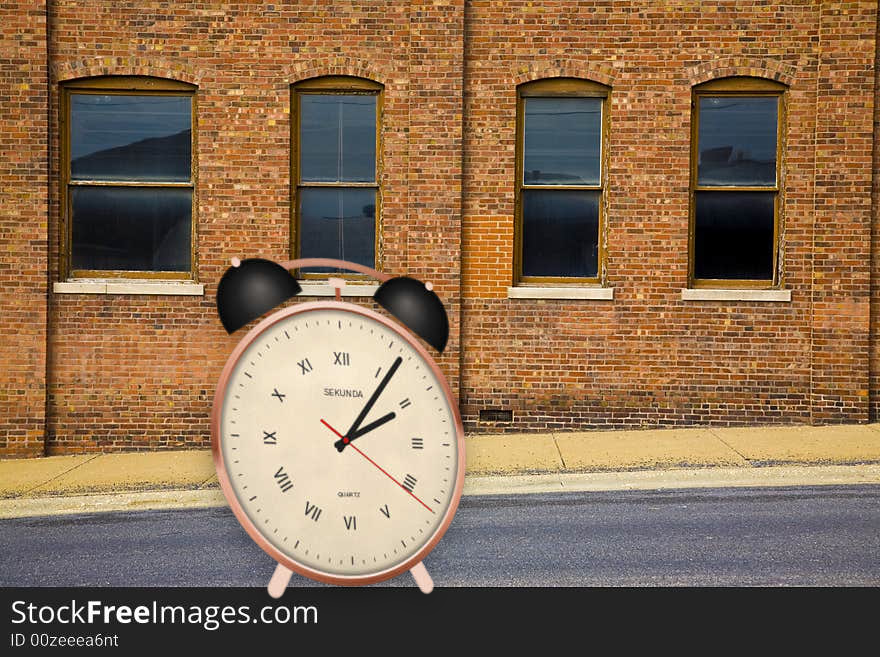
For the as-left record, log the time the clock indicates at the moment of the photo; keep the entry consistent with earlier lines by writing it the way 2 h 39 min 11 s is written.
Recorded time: 2 h 06 min 21 s
